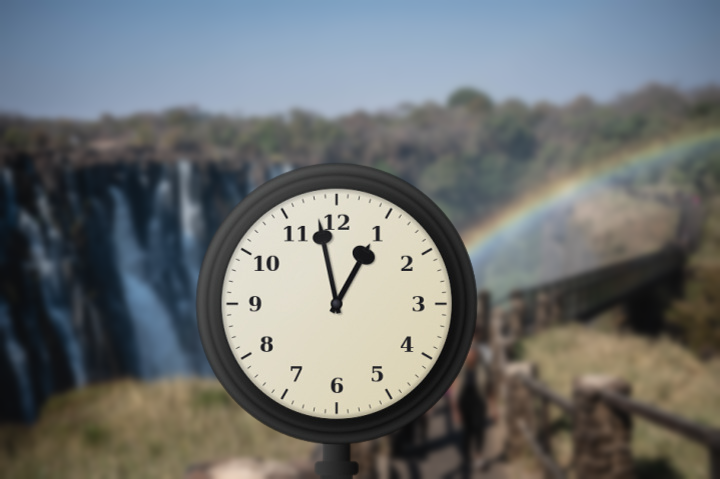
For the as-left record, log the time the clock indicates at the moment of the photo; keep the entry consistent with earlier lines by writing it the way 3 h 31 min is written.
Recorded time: 12 h 58 min
